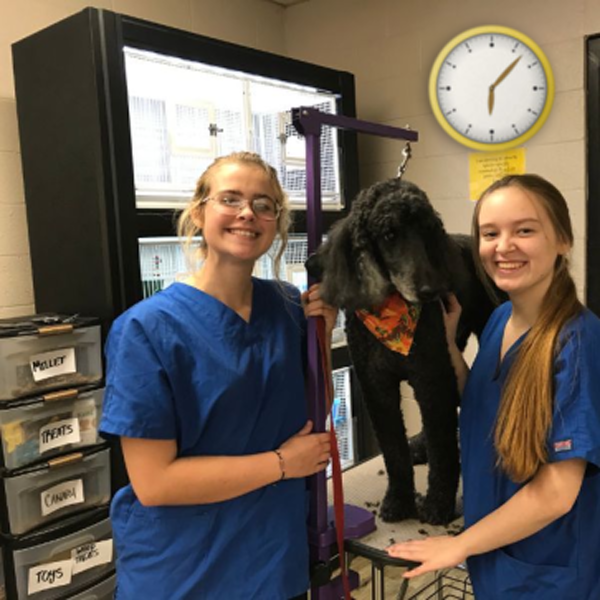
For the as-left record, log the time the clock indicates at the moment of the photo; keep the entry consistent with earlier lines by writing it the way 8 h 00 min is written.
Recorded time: 6 h 07 min
